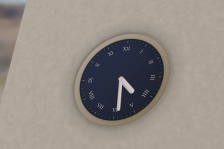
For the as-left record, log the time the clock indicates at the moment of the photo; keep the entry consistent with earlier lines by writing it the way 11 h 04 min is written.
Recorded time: 4 h 29 min
